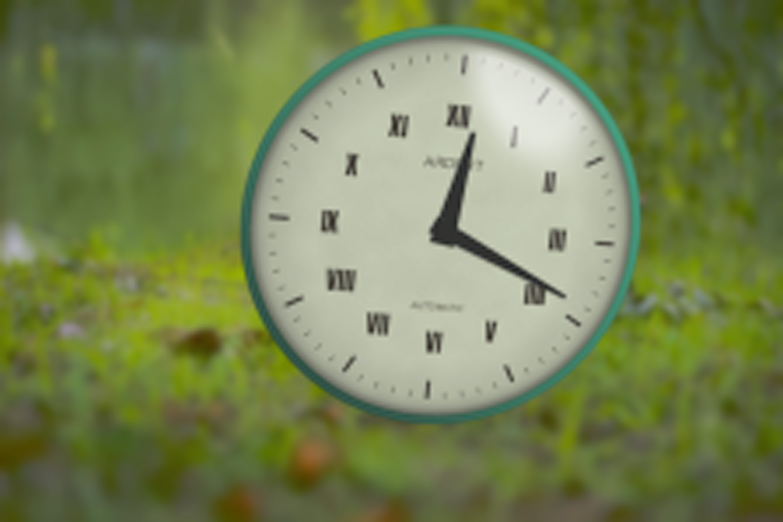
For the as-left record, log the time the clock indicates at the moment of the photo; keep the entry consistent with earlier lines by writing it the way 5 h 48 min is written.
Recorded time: 12 h 19 min
